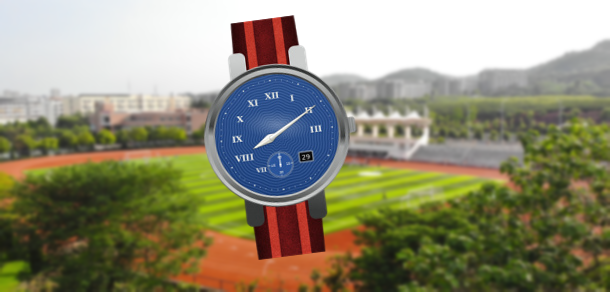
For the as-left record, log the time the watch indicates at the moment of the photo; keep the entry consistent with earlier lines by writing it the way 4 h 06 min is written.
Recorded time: 8 h 10 min
